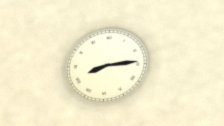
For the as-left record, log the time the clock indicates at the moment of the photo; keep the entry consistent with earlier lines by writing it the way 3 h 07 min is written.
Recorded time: 8 h 14 min
